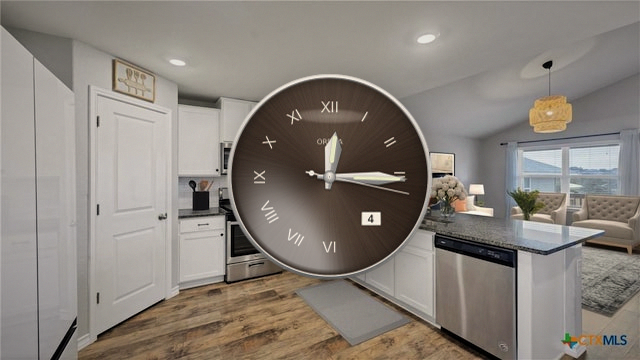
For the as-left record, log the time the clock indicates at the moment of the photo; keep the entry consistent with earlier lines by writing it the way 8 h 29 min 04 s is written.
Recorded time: 12 h 15 min 17 s
